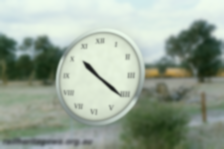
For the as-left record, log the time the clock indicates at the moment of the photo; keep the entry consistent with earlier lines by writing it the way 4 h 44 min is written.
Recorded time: 10 h 21 min
